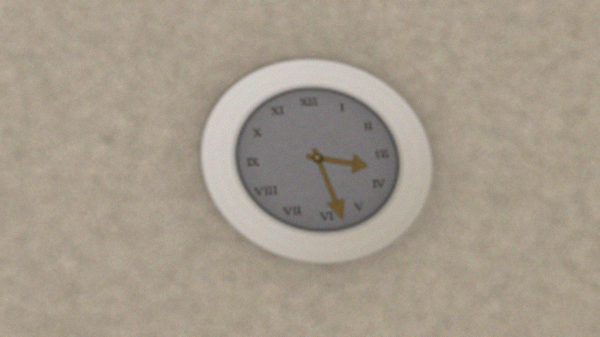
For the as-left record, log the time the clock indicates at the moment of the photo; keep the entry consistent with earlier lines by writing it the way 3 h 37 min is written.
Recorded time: 3 h 28 min
